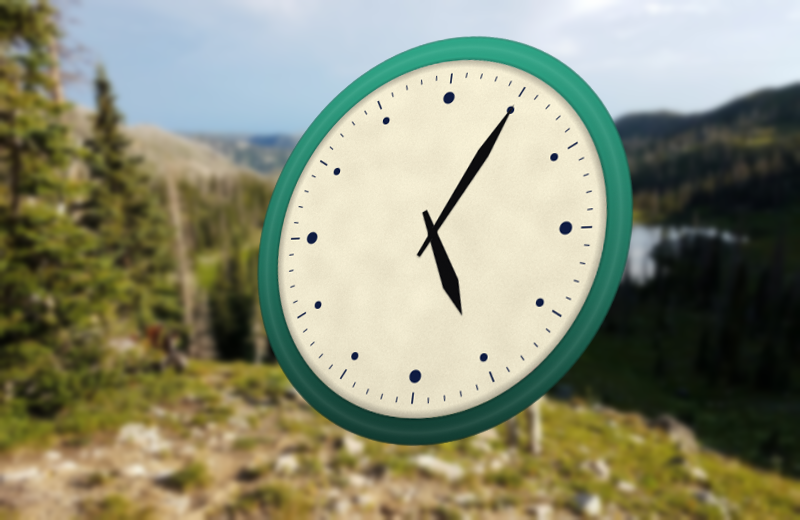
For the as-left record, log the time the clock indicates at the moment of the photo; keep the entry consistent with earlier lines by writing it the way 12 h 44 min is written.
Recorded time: 5 h 05 min
